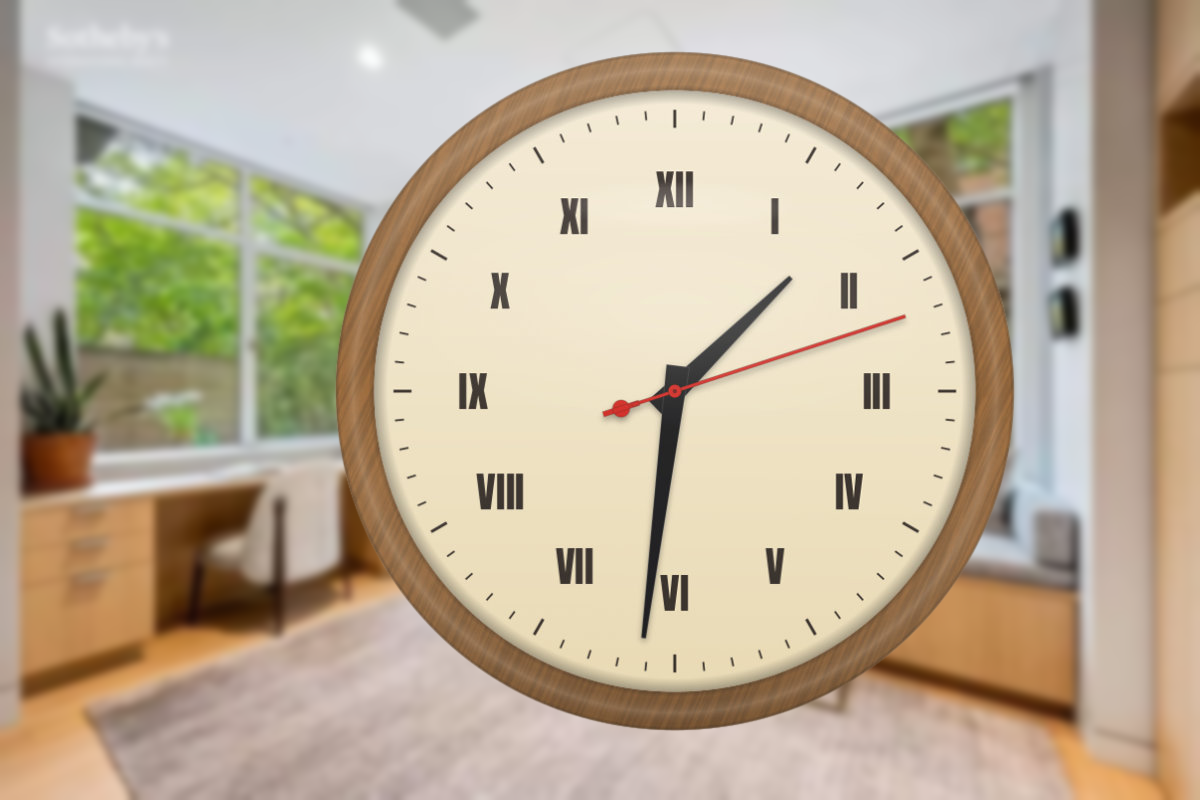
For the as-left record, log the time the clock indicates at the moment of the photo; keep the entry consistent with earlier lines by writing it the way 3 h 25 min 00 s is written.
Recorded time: 1 h 31 min 12 s
